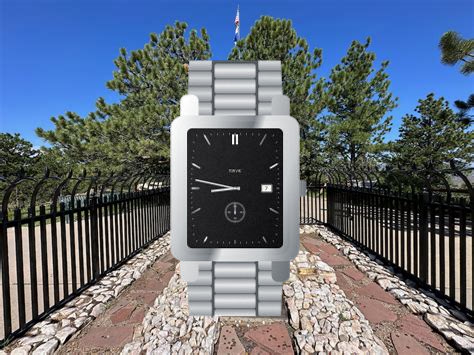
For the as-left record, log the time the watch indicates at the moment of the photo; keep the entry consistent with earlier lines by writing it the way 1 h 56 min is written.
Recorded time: 8 h 47 min
